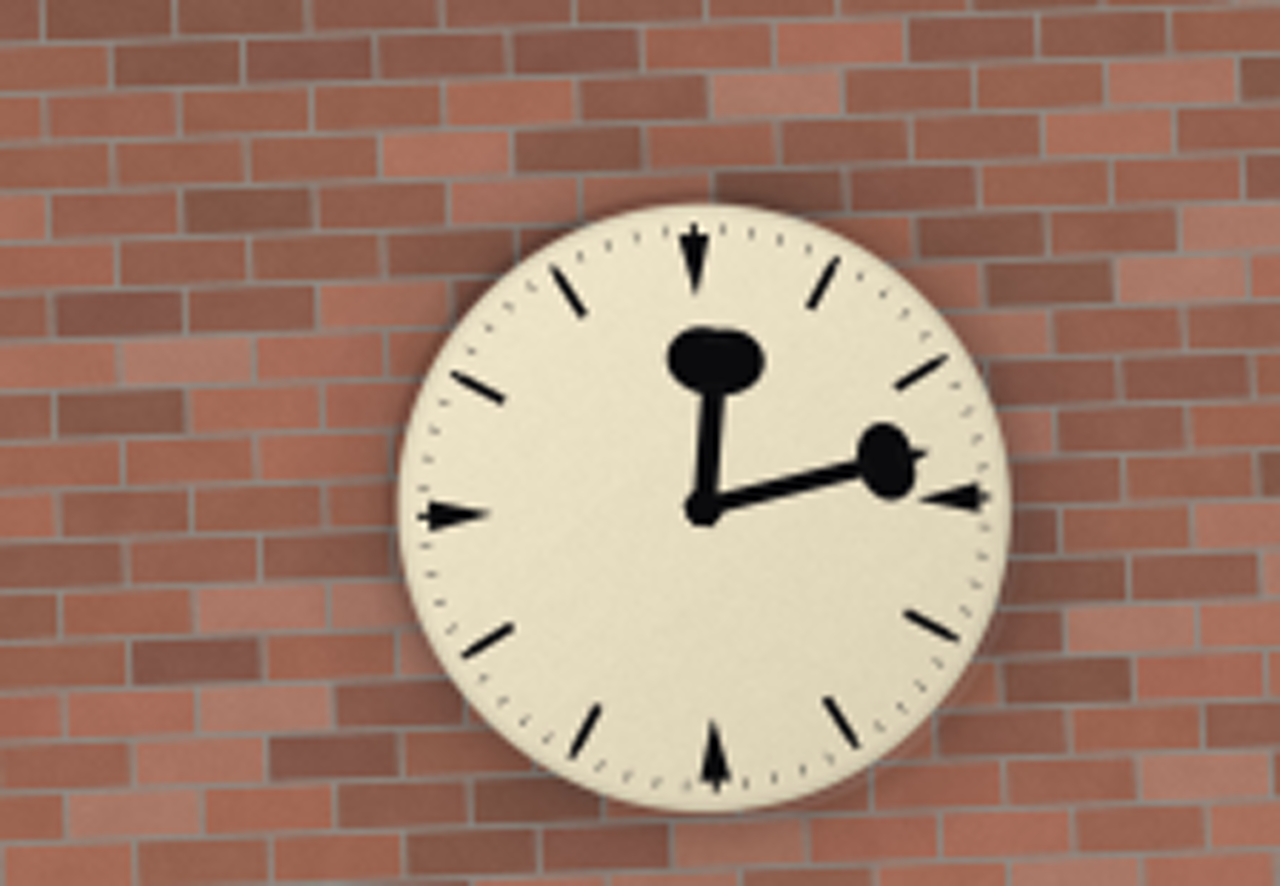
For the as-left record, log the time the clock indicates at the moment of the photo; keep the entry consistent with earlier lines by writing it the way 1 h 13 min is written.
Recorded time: 12 h 13 min
